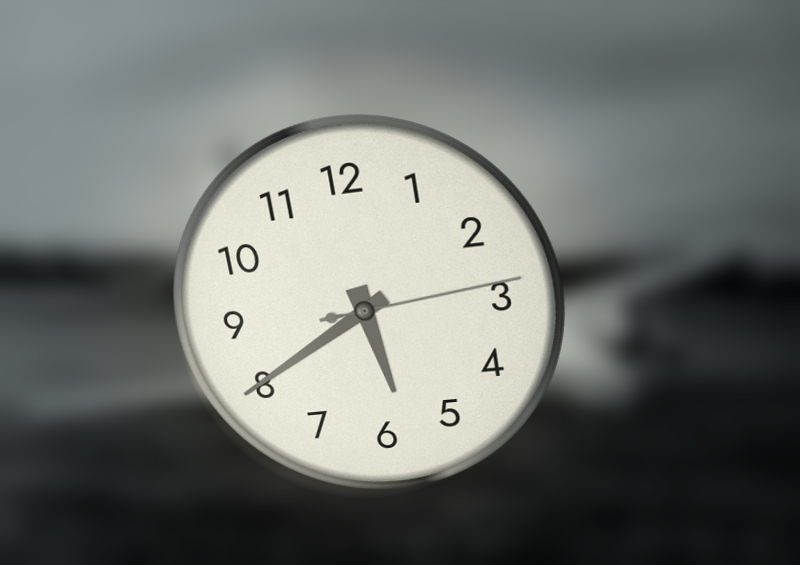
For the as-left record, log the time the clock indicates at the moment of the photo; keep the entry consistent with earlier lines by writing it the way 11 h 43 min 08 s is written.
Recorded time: 5 h 40 min 14 s
